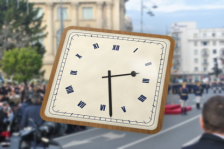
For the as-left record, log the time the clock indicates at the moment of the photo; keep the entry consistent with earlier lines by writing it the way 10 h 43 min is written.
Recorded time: 2 h 28 min
